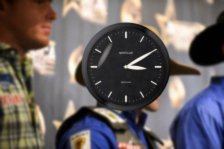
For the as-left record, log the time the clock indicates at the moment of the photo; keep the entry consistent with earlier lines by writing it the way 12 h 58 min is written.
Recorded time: 3 h 10 min
